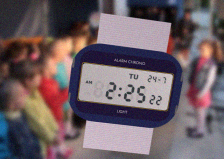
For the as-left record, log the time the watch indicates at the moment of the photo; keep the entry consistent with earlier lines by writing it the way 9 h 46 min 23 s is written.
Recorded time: 2 h 25 min 22 s
